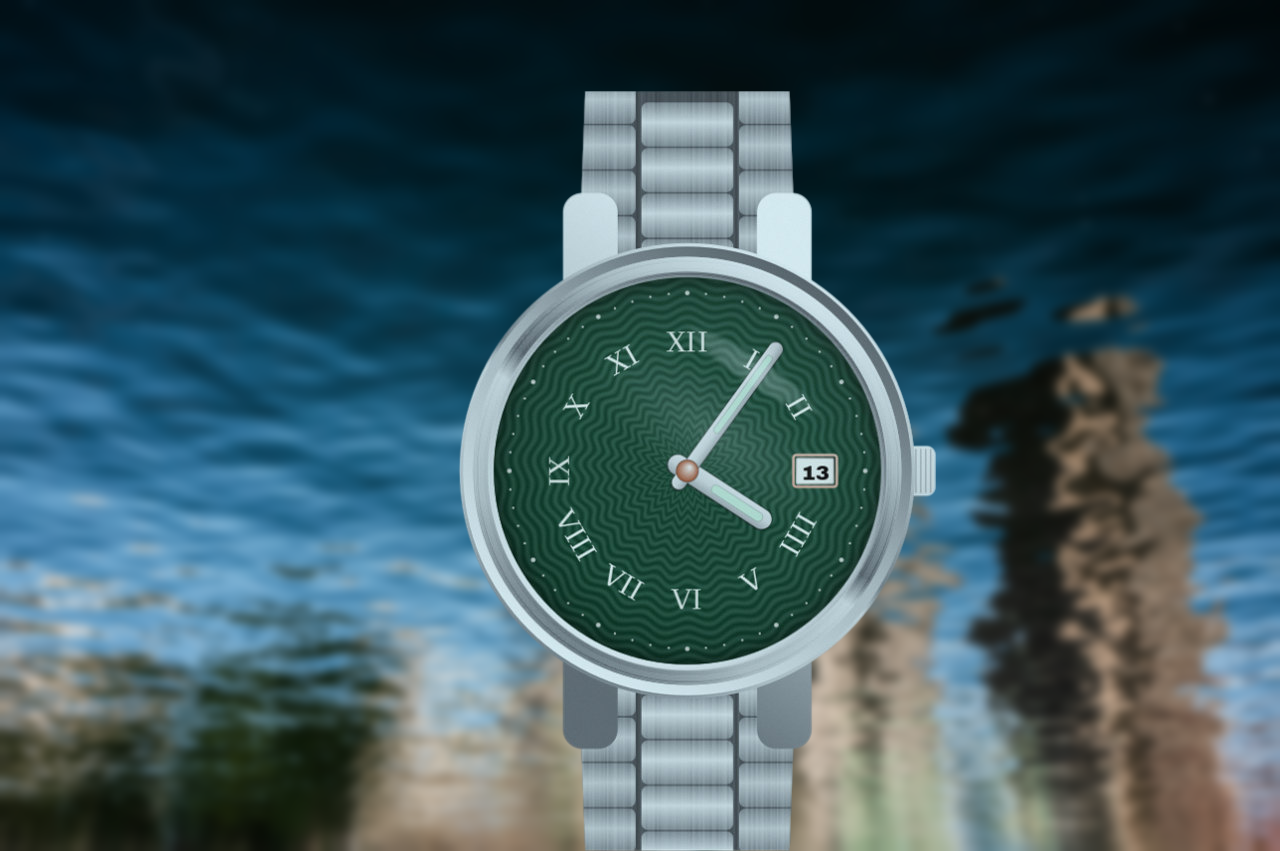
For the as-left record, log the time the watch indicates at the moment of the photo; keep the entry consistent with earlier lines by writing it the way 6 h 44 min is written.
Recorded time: 4 h 06 min
